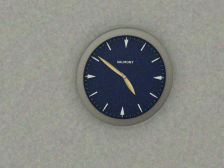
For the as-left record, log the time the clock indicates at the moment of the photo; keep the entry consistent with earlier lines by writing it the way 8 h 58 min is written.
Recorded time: 4 h 51 min
